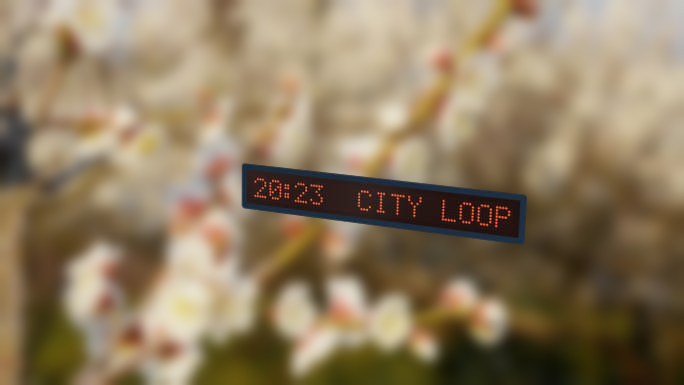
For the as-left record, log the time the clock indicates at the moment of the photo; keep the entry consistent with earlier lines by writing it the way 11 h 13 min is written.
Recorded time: 20 h 23 min
